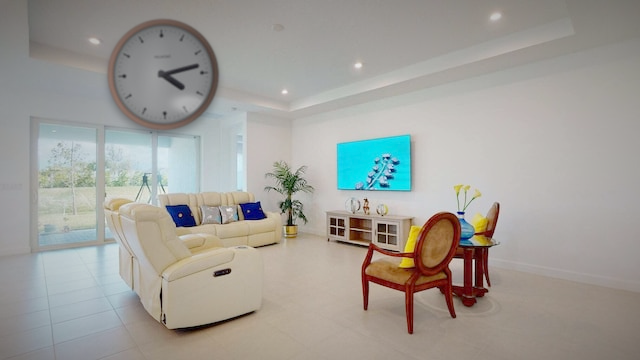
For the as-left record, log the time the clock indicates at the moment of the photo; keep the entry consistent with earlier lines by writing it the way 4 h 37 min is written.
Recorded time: 4 h 13 min
